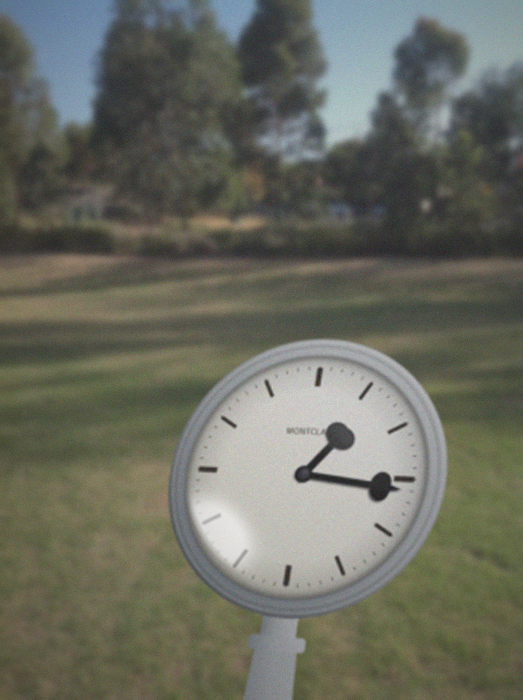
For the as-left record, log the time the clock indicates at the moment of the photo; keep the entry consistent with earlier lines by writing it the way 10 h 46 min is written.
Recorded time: 1 h 16 min
